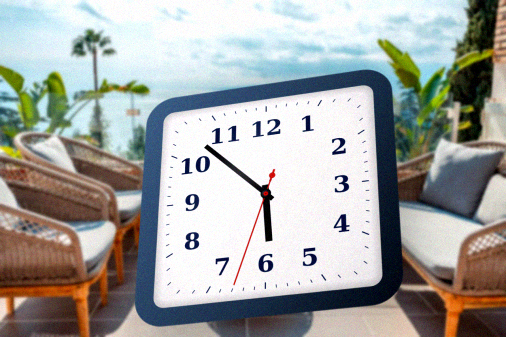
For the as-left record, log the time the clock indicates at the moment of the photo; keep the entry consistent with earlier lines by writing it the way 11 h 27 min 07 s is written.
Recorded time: 5 h 52 min 33 s
